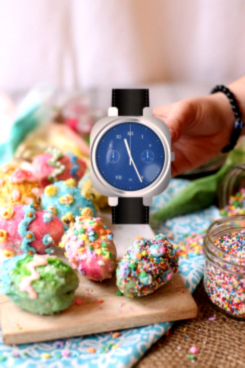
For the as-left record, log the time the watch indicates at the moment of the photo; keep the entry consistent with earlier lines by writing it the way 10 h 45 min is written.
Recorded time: 11 h 26 min
